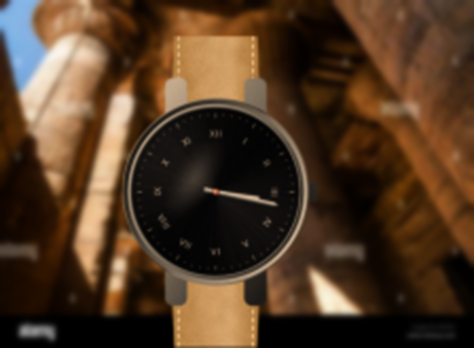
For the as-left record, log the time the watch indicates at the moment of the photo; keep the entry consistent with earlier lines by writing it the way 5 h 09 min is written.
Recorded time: 3 h 17 min
